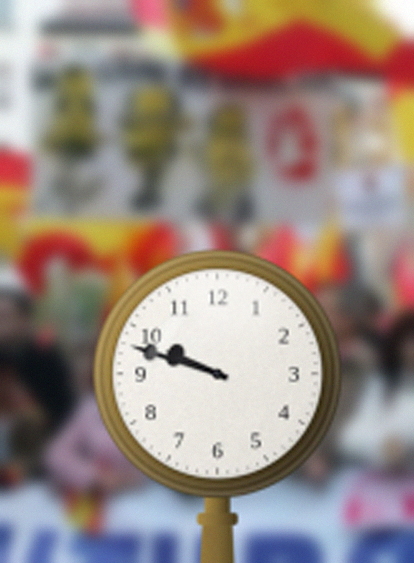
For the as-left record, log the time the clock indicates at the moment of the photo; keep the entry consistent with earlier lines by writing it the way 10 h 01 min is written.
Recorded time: 9 h 48 min
